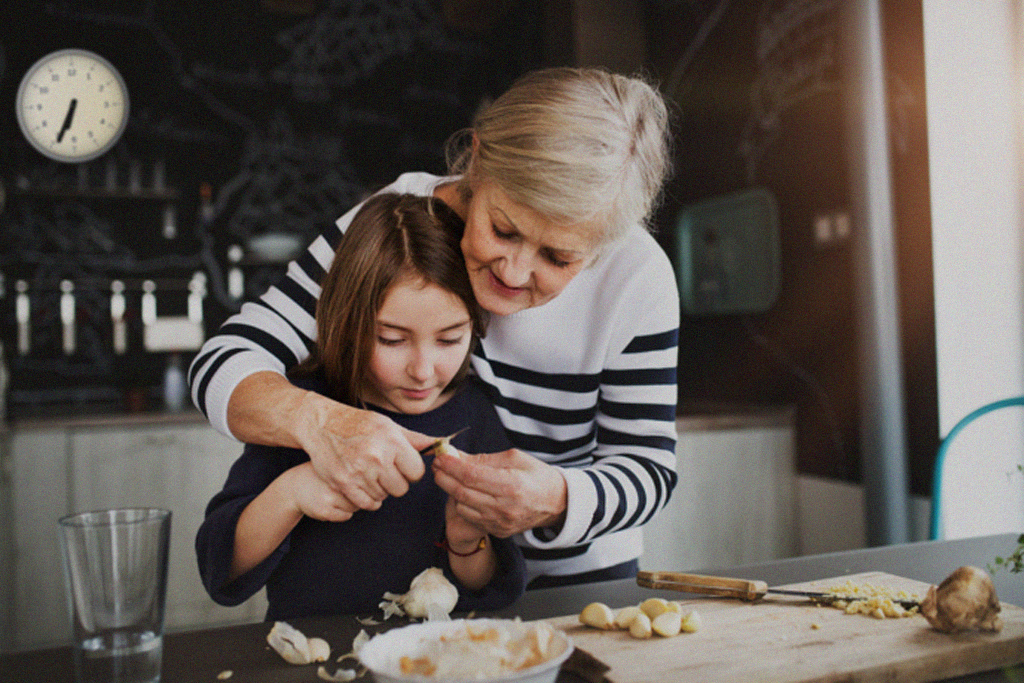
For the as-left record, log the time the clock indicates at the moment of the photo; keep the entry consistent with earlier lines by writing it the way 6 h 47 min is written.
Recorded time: 6 h 34 min
